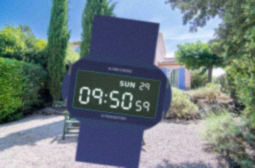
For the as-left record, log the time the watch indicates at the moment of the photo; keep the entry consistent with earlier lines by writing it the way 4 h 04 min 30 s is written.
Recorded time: 9 h 50 min 59 s
